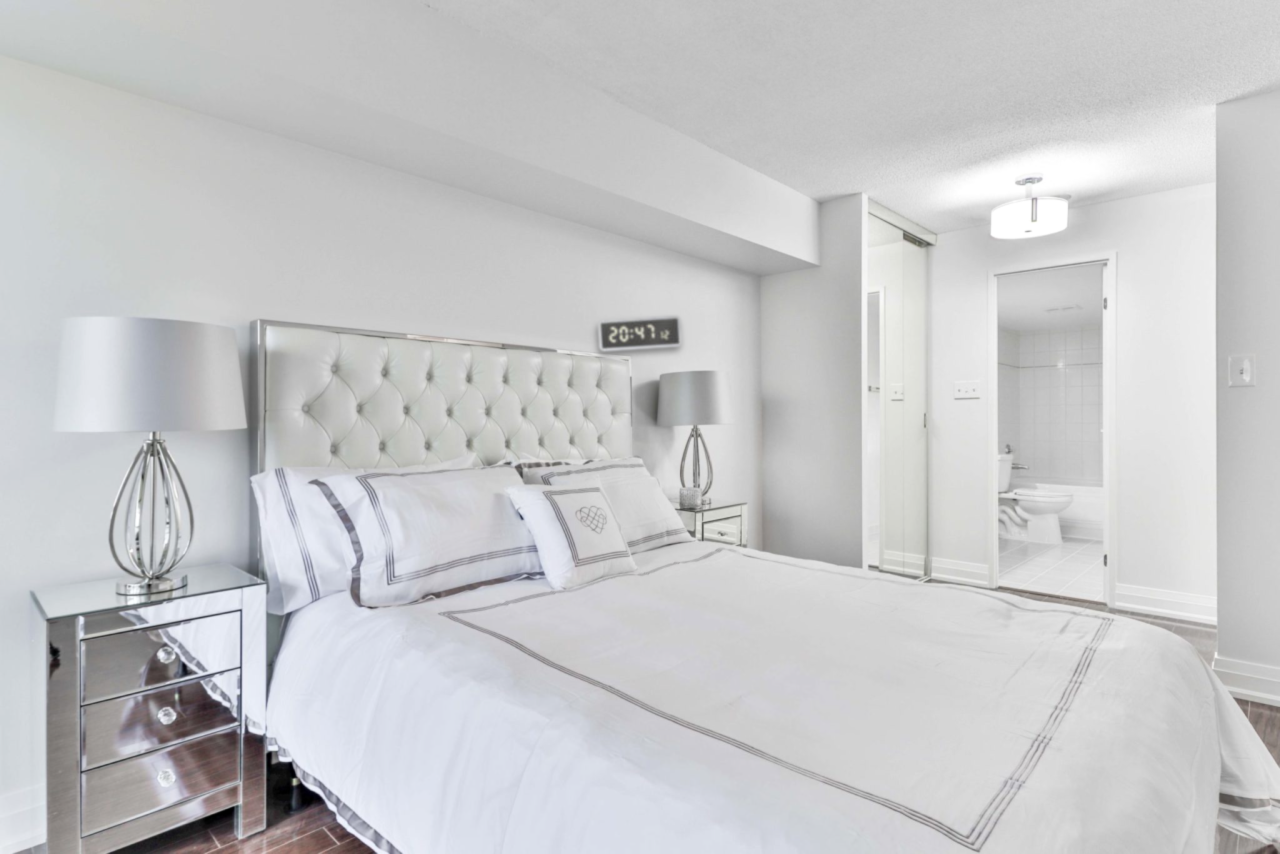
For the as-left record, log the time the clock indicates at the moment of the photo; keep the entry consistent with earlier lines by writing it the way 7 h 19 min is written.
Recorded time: 20 h 47 min
